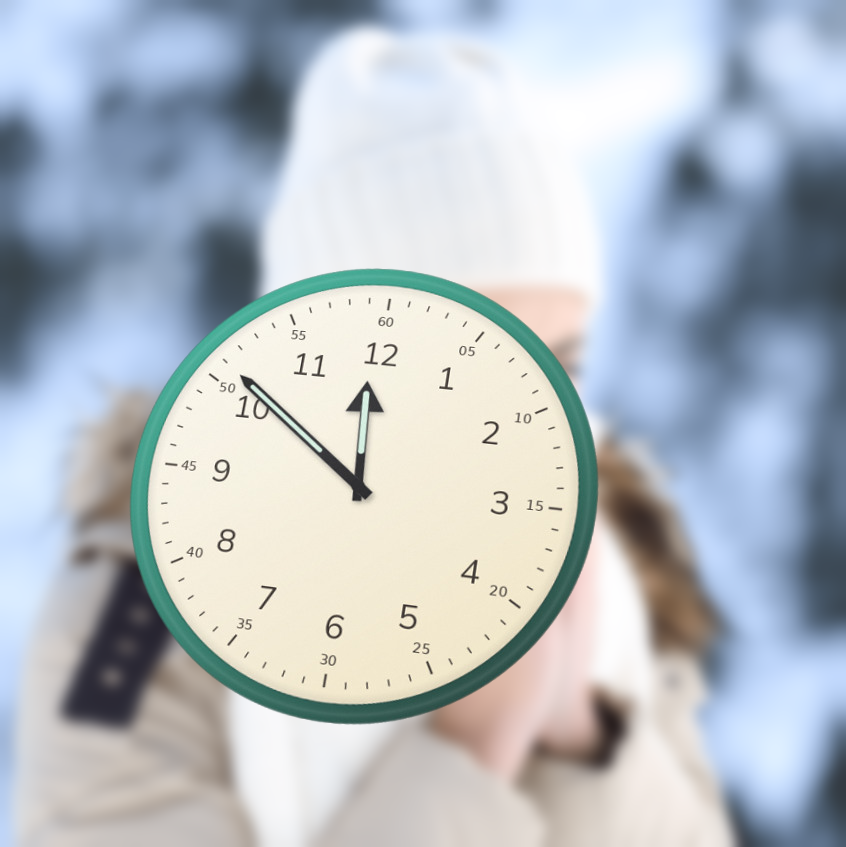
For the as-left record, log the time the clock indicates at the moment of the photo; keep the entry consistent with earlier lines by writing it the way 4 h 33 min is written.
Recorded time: 11 h 51 min
